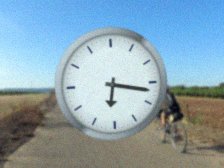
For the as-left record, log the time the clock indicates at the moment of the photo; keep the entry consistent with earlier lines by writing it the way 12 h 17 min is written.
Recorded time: 6 h 17 min
